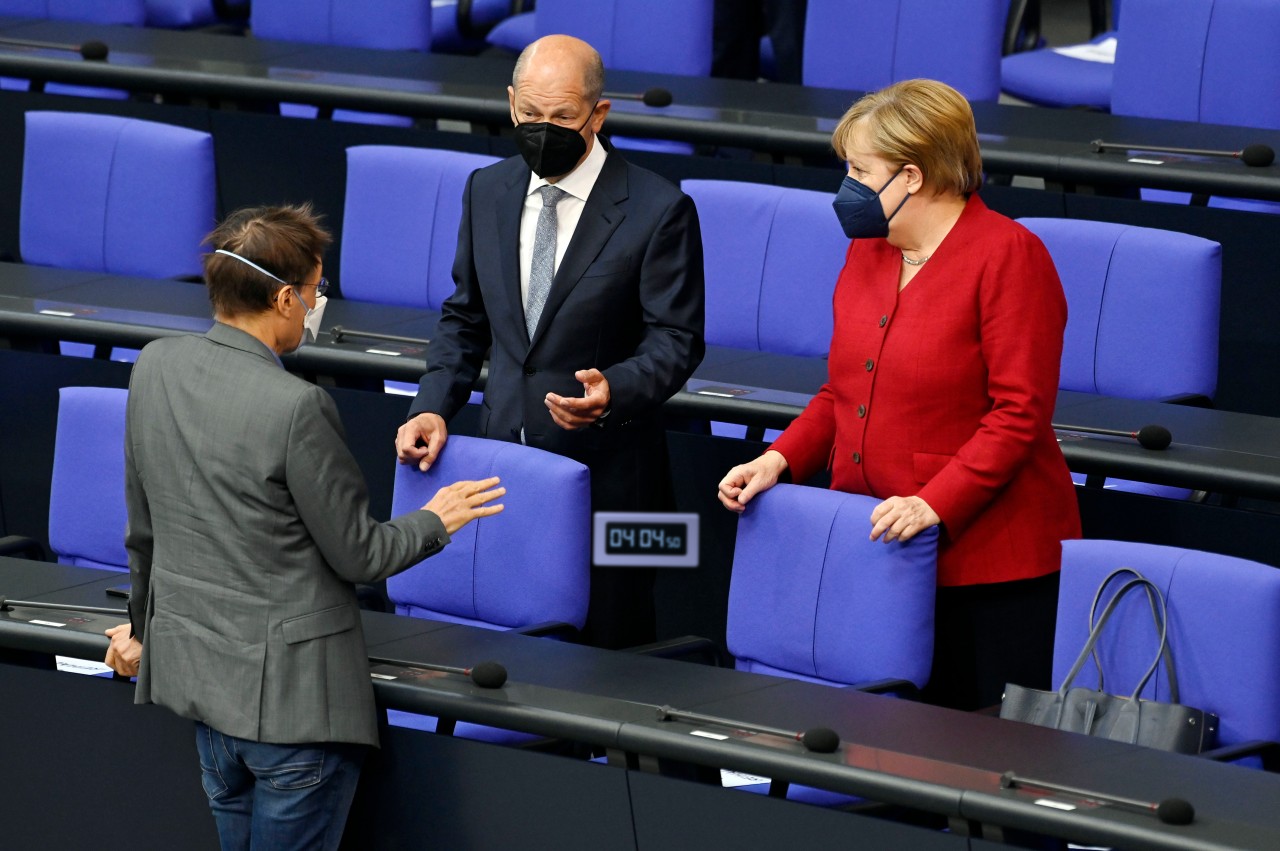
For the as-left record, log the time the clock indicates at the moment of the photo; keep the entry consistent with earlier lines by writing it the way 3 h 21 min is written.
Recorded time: 4 h 04 min
